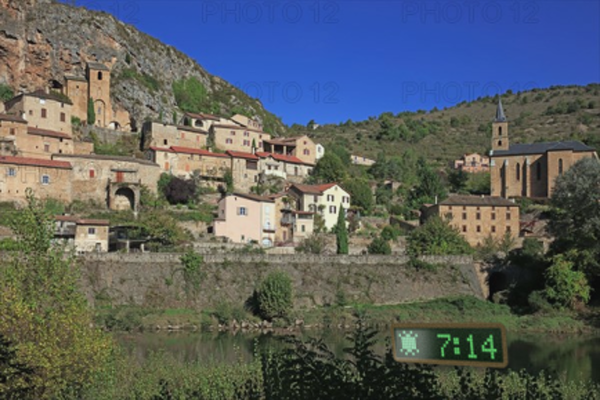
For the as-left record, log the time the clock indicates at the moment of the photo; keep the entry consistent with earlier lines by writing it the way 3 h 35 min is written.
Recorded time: 7 h 14 min
